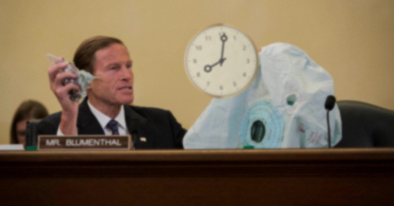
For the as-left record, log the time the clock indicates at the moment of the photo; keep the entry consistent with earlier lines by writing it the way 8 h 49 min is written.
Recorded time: 8 h 01 min
